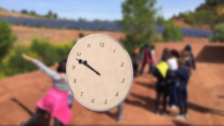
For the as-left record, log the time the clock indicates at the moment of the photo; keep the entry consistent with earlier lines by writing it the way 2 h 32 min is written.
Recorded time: 9 h 48 min
